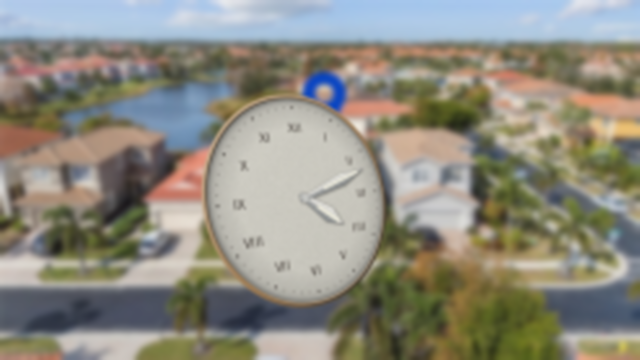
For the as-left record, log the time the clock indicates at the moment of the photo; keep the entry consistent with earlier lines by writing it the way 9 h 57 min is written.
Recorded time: 4 h 12 min
